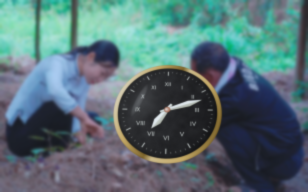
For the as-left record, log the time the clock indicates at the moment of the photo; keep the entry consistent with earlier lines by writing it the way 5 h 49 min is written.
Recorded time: 7 h 12 min
